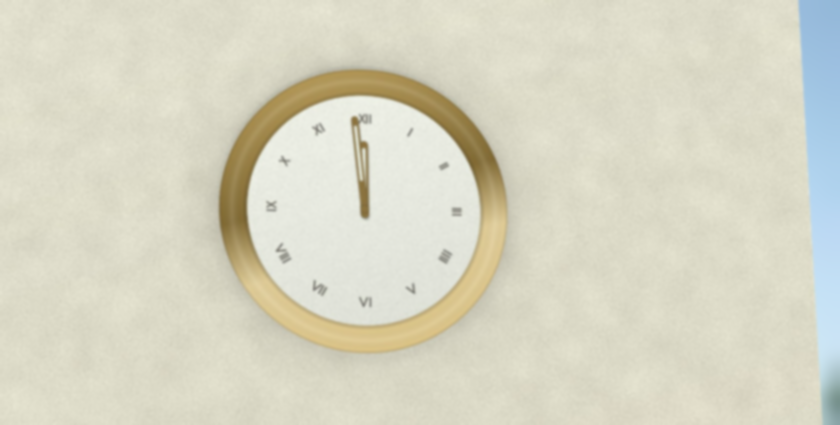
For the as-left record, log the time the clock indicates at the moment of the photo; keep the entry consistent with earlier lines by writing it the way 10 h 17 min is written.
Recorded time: 11 h 59 min
